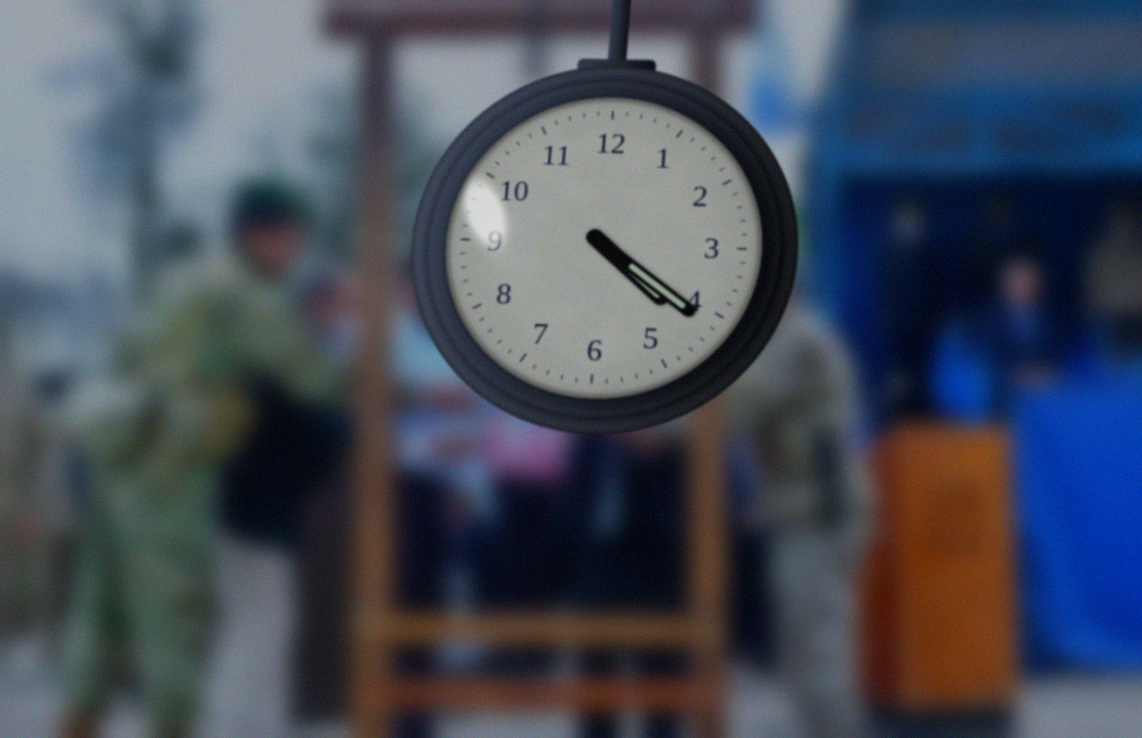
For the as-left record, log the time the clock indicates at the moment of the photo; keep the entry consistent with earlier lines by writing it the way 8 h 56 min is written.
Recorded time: 4 h 21 min
